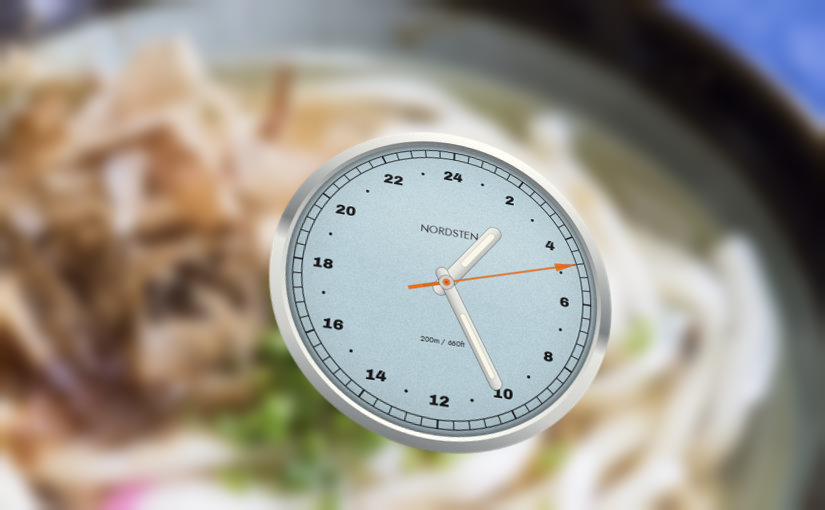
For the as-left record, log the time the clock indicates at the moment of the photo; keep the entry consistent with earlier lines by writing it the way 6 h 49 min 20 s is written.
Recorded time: 2 h 25 min 12 s
